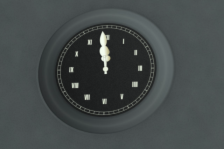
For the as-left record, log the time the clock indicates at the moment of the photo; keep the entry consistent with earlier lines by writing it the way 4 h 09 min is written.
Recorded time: 11 h 59 min
